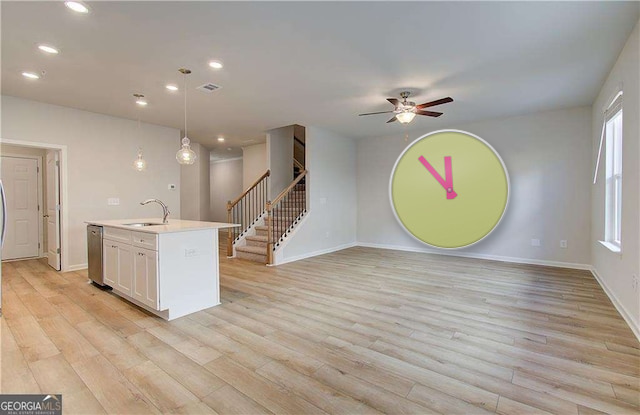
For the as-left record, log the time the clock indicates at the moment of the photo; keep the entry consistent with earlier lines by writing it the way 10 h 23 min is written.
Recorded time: 11 h 53 min
